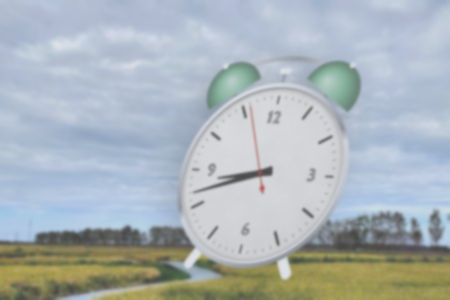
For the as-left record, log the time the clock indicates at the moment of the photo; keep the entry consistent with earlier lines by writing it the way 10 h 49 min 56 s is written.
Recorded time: 8 h 41 min 56 s
